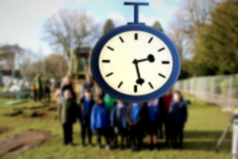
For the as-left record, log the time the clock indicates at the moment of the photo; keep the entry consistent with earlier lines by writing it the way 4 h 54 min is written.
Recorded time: 2 h 28 min
